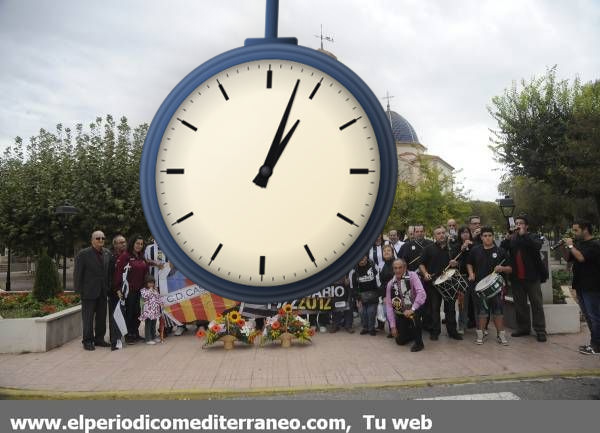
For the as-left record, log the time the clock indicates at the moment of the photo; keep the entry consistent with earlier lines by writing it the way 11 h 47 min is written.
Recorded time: 1 h 03 min
